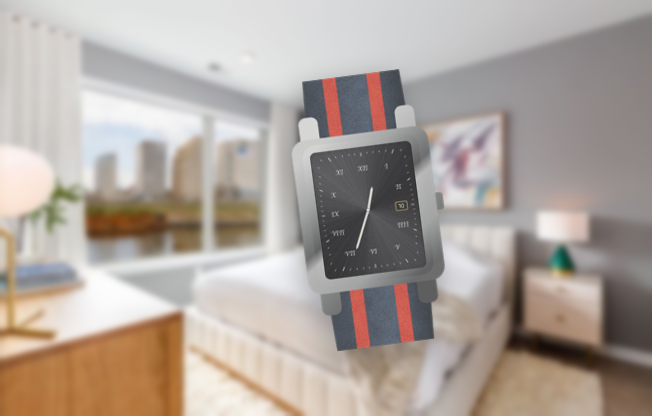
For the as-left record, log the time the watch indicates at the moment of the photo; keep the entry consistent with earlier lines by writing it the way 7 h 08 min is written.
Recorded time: 12 h 34 min
